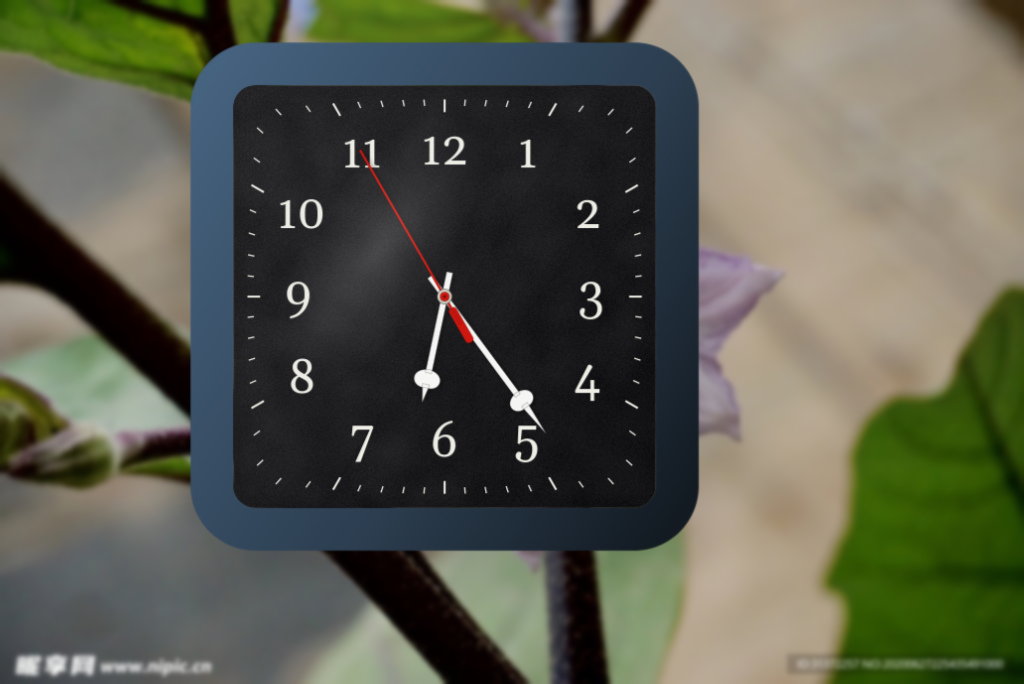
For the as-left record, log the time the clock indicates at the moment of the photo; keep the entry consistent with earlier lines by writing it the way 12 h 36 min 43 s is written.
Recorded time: 6 h 23 min 55 s
